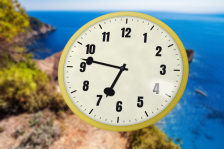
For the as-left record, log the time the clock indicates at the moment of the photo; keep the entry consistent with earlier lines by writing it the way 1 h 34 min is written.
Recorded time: 6 h 47 min
